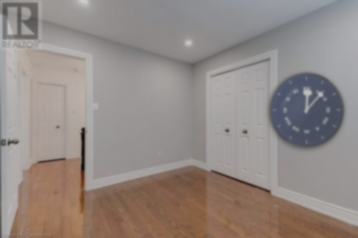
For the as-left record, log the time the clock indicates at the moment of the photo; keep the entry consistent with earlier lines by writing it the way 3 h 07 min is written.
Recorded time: 12 h 07 min
